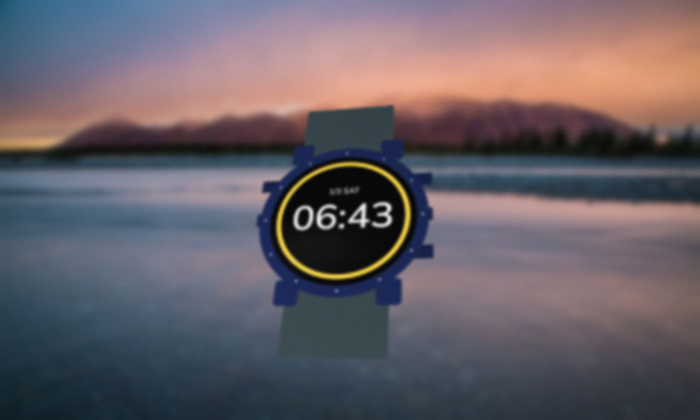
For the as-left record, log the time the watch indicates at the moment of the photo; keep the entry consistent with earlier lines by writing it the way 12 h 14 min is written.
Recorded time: 6 h 43 min
